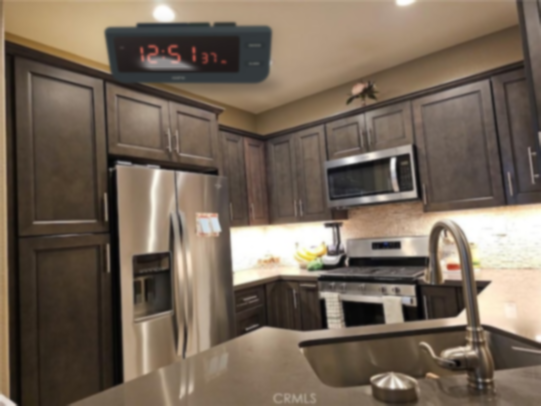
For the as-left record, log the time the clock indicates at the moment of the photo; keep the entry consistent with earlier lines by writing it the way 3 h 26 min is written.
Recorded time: 12 h 51 min
